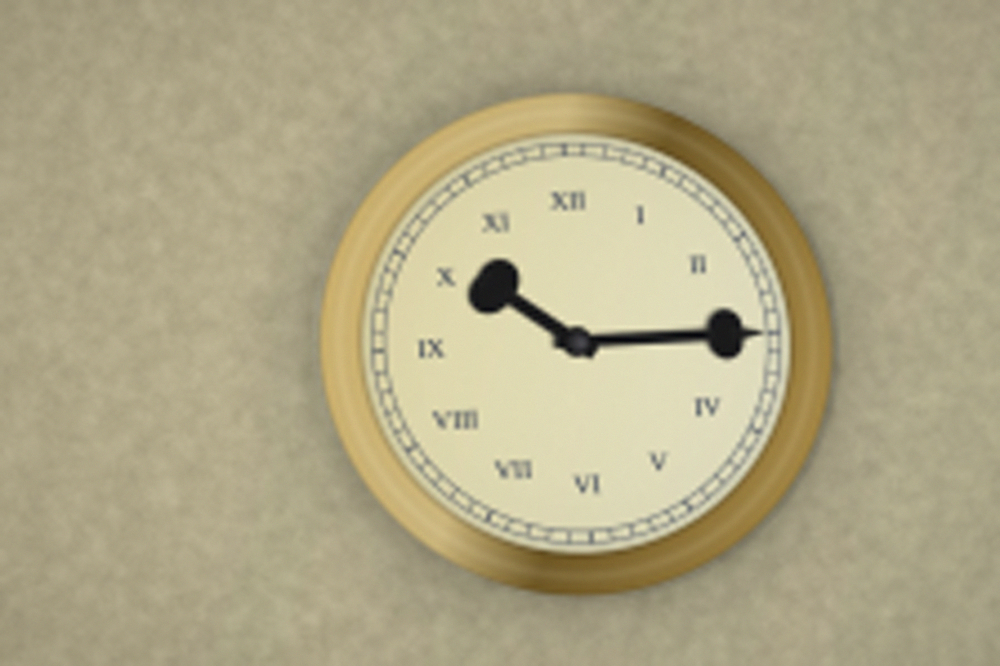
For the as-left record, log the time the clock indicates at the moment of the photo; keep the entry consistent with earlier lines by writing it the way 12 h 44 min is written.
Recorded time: 10 h 15 min
